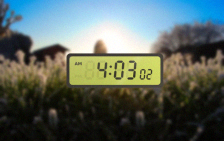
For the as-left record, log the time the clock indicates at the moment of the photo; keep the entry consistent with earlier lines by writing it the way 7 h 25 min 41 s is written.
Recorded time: 4 h 03 min 02 s
